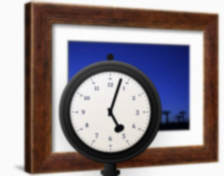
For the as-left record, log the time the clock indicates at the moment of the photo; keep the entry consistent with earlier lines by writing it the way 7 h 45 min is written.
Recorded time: 5 h 03 min
